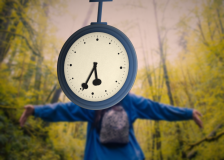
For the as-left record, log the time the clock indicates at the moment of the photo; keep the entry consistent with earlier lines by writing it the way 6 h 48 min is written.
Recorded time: 5 h 34 min
